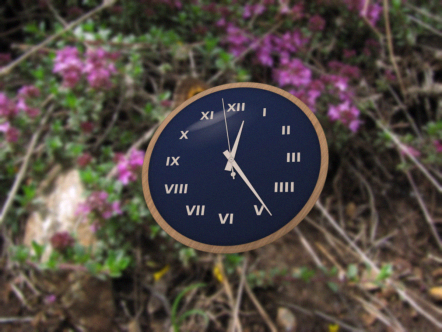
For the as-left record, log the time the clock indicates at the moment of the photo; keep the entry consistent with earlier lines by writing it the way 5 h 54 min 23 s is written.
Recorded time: 12 h 23 min 58 s
